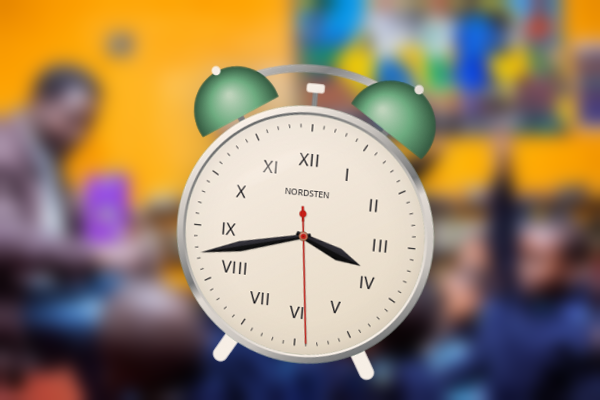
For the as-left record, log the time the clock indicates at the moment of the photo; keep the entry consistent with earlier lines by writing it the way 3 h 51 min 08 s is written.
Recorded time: 3 h 42 min 29 s
